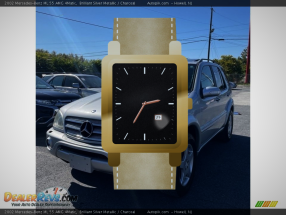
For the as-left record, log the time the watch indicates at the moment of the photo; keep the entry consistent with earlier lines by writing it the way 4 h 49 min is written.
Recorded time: 2 h 35 min
